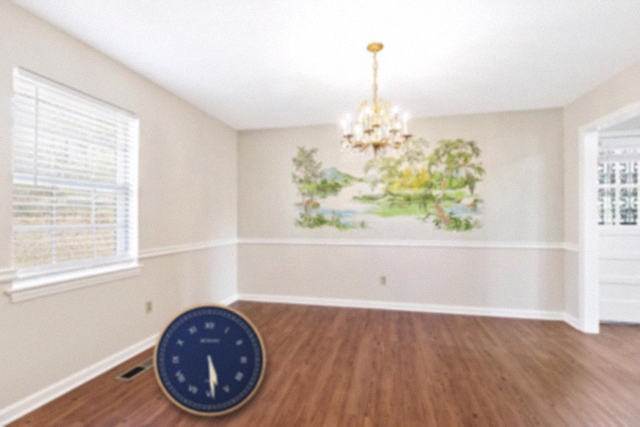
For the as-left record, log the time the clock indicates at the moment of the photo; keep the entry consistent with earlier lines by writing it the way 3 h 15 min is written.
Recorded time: 5 h 29 min
